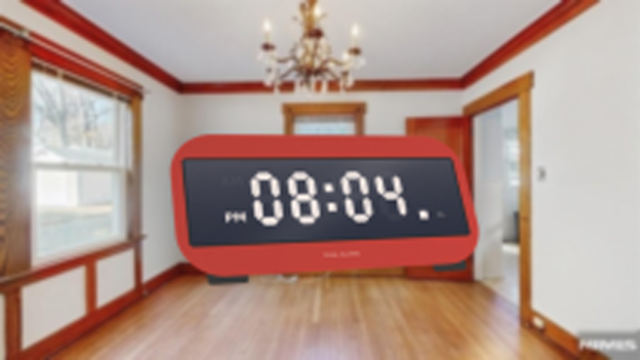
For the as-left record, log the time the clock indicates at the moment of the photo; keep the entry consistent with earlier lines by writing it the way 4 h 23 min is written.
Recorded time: 8 h 04 min
